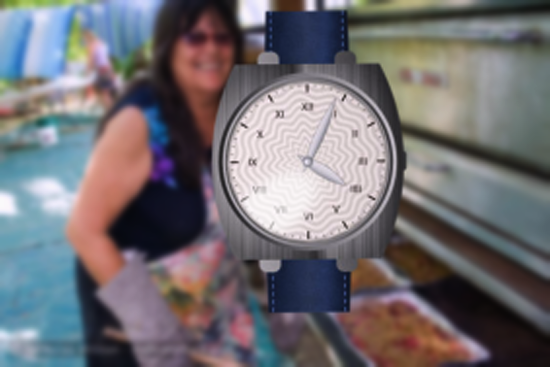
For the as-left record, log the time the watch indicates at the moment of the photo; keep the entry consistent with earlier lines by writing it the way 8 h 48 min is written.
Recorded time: 4 h 04 min
